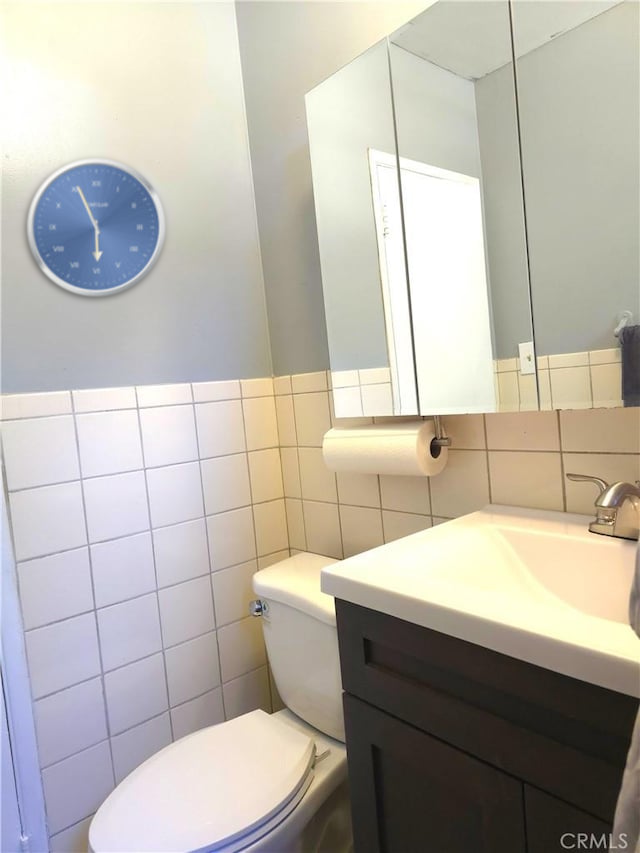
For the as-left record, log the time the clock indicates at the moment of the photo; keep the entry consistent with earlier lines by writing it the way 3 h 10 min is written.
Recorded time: 5 h 56 min
